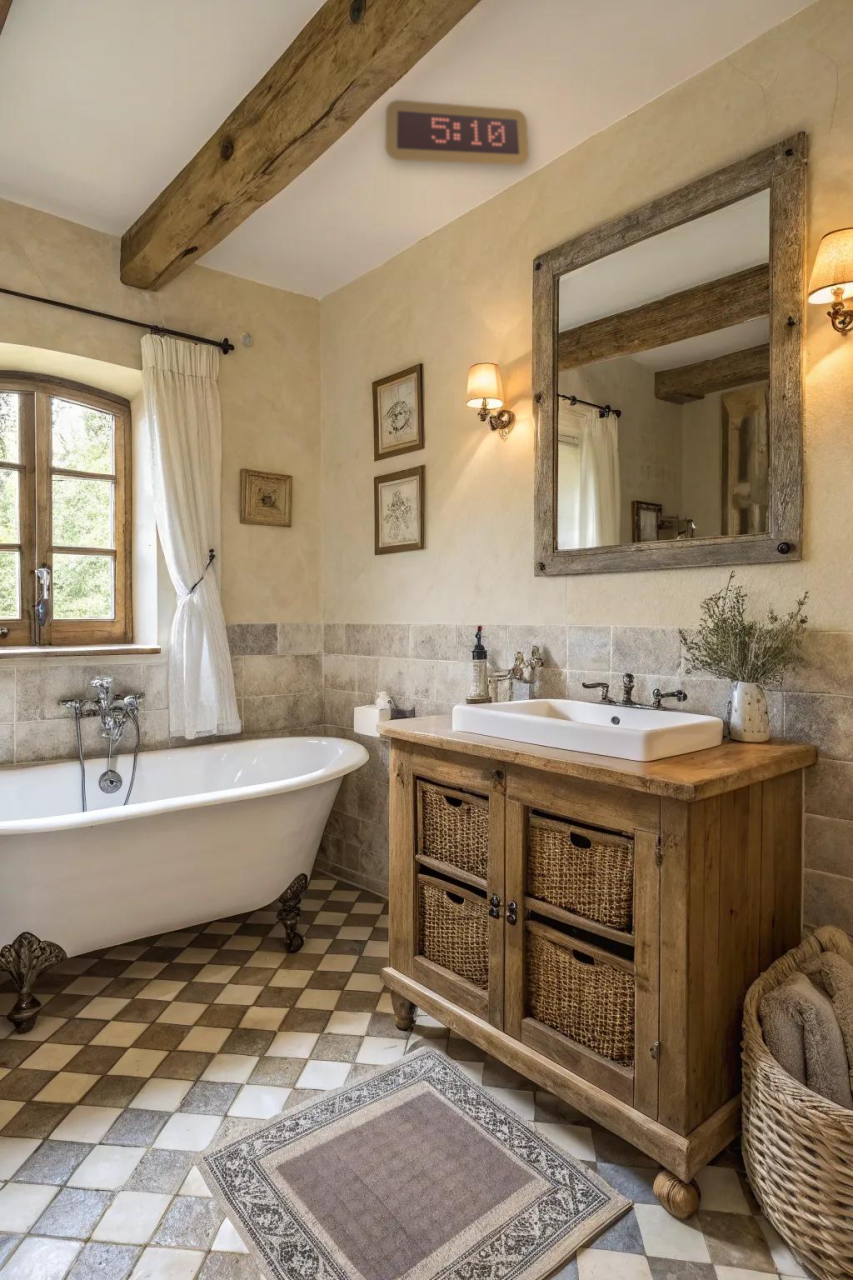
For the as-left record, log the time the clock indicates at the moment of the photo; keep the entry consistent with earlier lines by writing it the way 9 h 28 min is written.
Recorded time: 5 h 10 min
